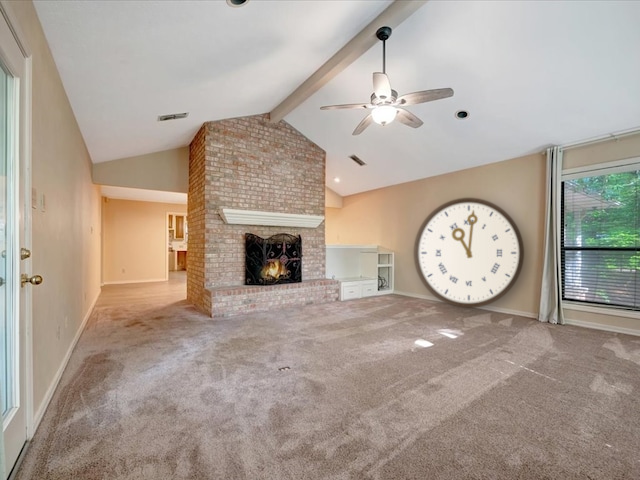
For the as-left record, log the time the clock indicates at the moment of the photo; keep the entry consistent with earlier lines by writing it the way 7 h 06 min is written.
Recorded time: 11 h 01 min
